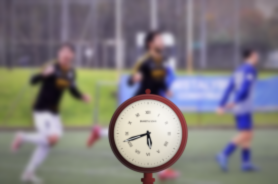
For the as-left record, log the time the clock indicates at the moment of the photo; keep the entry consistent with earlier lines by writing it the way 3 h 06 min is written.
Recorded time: 5 h 42 min
